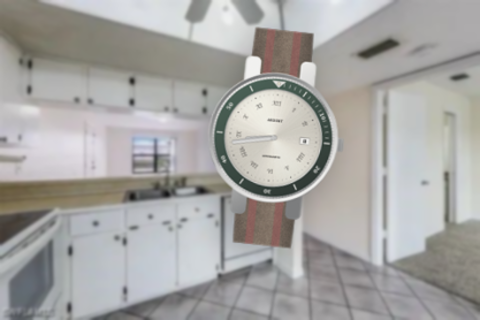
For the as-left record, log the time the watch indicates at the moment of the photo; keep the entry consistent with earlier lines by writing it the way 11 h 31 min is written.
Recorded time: 8 h 43 min
